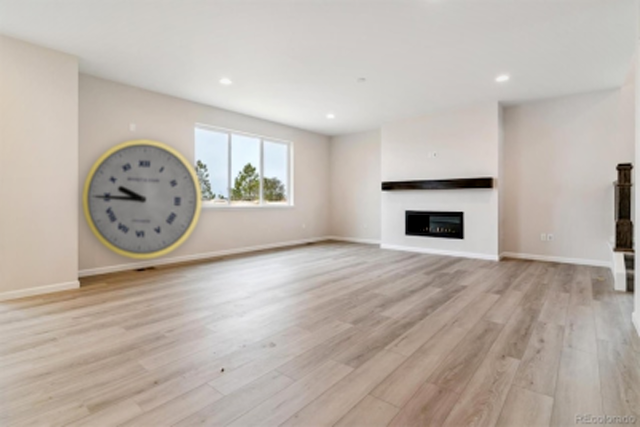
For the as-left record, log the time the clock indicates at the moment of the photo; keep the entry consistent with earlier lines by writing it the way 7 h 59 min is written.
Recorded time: 9 h 45 min
